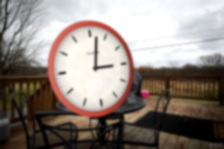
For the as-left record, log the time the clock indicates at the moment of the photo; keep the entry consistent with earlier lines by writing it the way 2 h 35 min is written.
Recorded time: 3 h 02 min
